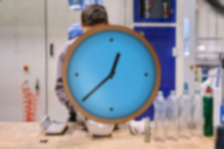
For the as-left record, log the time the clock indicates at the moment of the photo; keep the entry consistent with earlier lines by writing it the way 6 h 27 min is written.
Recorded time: 12 h 38 min
